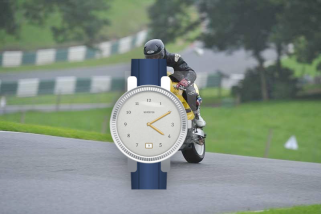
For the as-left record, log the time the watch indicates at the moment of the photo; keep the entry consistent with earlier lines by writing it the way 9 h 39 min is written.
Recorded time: 4 h 10 min
